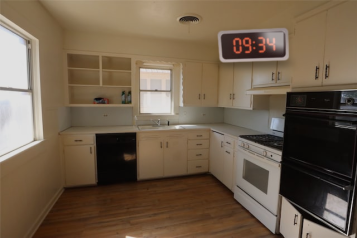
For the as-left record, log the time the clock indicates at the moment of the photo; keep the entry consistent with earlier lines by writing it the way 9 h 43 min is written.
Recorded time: 9 h 34 min
